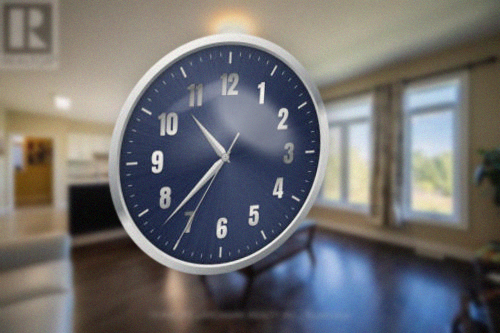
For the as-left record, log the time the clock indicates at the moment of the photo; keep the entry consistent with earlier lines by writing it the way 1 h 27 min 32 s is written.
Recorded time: 10 h 37 min 35 s
